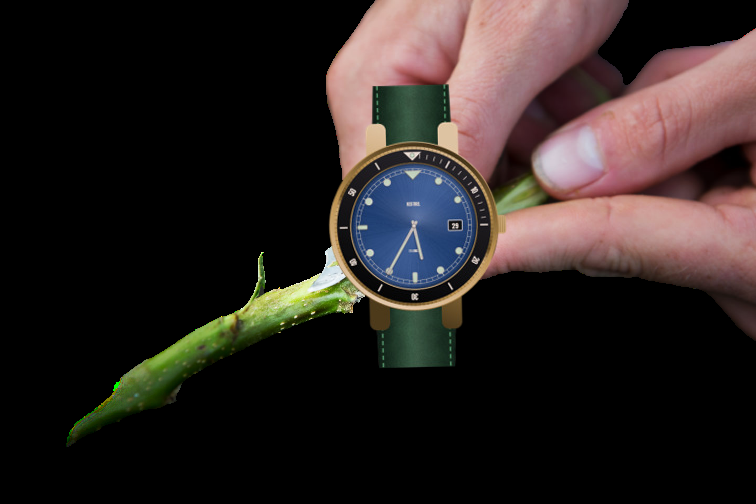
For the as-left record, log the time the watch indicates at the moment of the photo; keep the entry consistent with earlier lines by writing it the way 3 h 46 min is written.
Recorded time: 5 h 35 min
